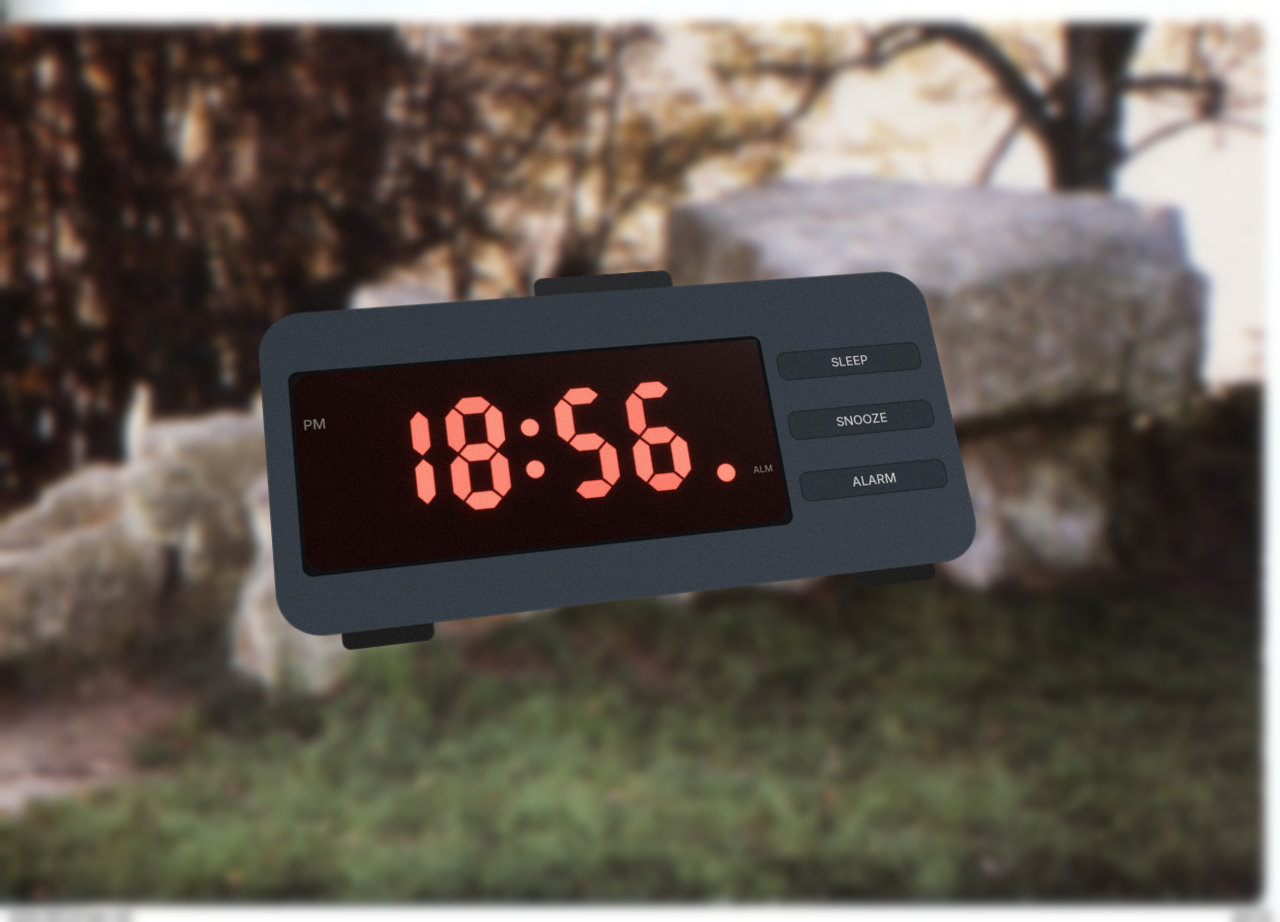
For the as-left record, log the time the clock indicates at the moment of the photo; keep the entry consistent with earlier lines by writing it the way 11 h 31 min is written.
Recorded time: 18 h 56 min
